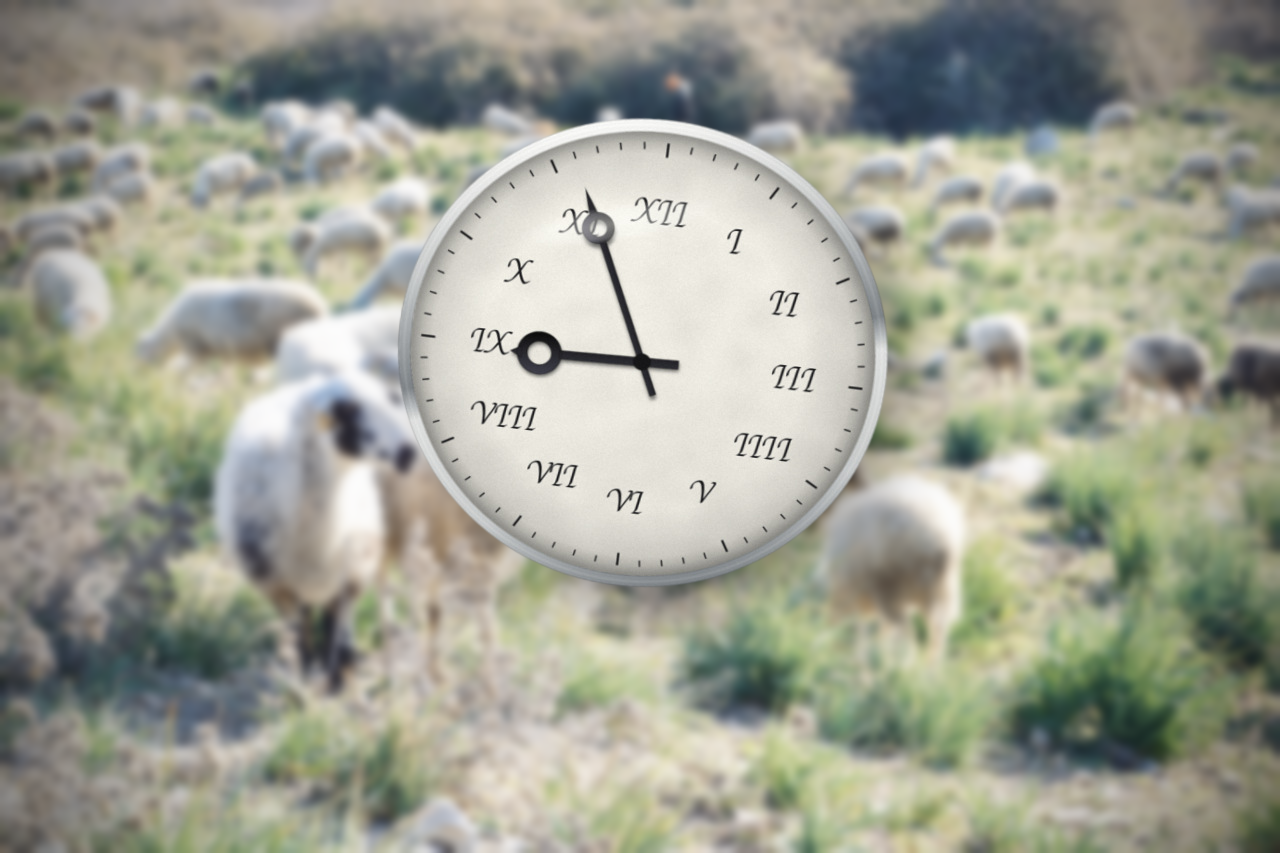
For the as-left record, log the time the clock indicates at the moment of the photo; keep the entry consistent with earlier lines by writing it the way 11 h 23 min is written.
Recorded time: 8 h 56 min
